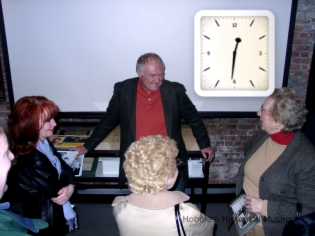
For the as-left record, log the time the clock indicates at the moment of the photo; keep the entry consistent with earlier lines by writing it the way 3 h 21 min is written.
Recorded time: 12 h 31 min
